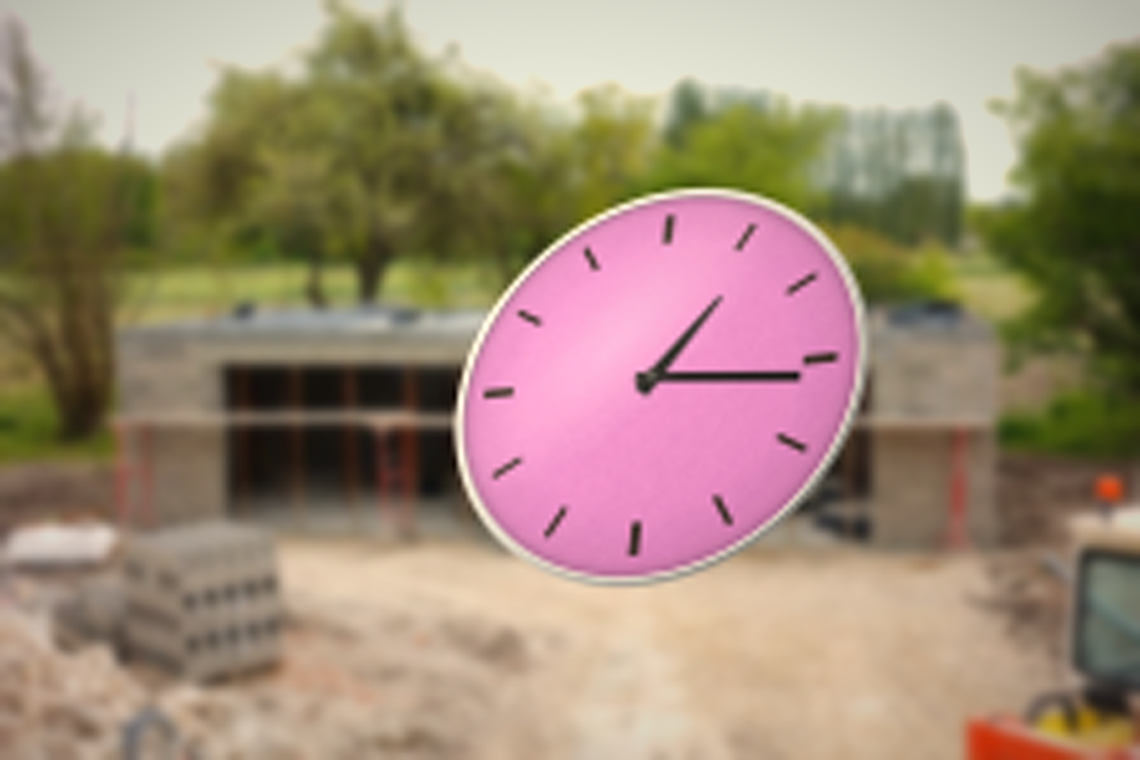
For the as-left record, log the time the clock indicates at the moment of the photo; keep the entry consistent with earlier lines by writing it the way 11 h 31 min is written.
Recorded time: 1 h 16 min
